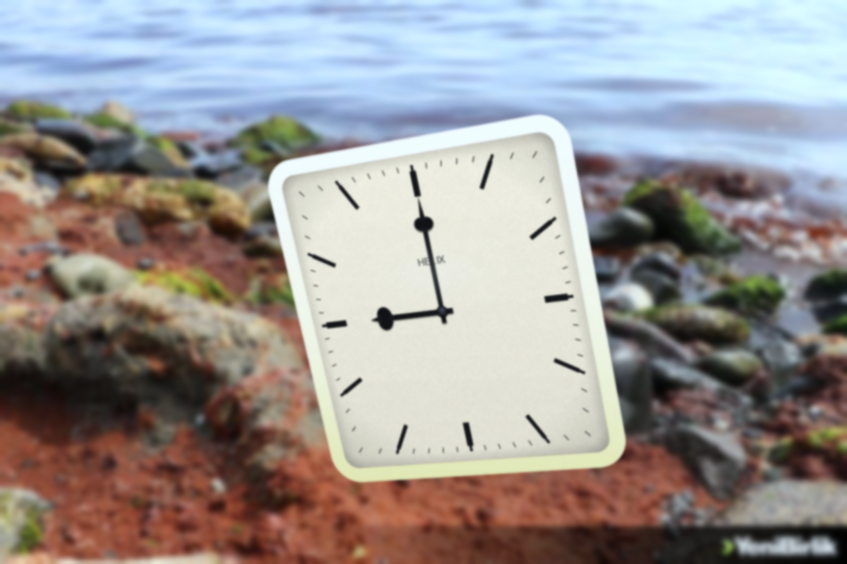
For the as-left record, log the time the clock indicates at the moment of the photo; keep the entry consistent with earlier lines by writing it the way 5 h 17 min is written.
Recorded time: 9 h 00 min
